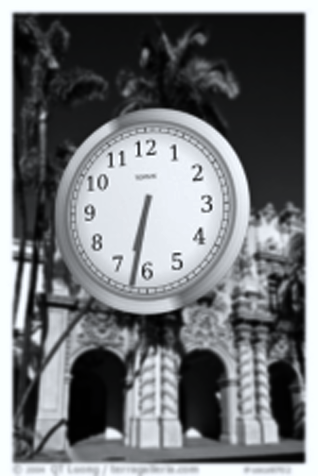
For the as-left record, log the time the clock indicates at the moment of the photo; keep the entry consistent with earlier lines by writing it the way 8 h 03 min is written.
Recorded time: 6 h 32 min
